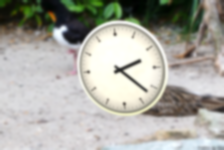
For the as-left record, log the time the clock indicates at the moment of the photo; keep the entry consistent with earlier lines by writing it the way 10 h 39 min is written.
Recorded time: 2 h 22 min
